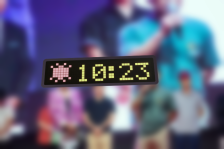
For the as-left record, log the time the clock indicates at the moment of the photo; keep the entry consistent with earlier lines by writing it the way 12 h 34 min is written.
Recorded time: 10 h 23 min
